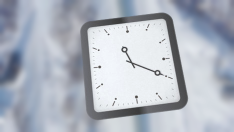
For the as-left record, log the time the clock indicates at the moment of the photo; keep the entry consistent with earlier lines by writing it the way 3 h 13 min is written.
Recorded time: 11 h 20 min
